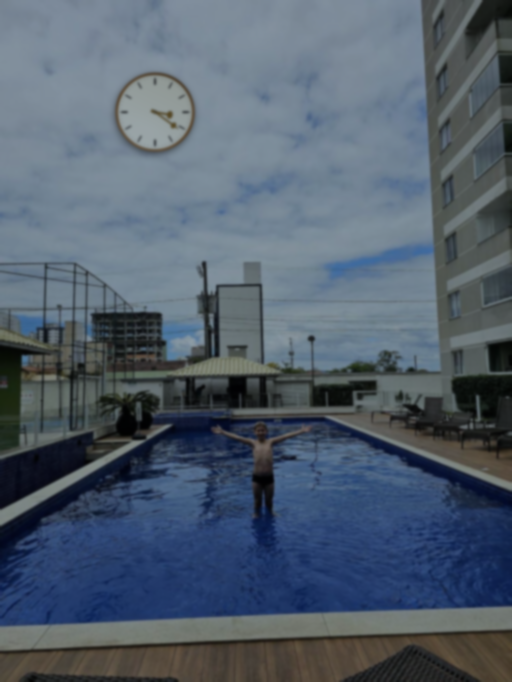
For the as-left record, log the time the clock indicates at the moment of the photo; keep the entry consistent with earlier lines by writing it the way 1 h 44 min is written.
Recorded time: 3 h 21 min
